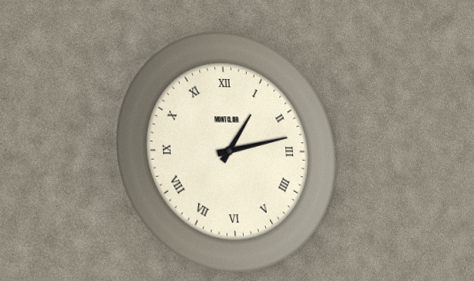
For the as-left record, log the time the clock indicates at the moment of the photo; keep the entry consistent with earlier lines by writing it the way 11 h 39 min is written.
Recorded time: 1 h 13 min
